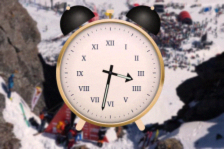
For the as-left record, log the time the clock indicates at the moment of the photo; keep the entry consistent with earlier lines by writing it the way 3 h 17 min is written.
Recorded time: 3 h 32 min
